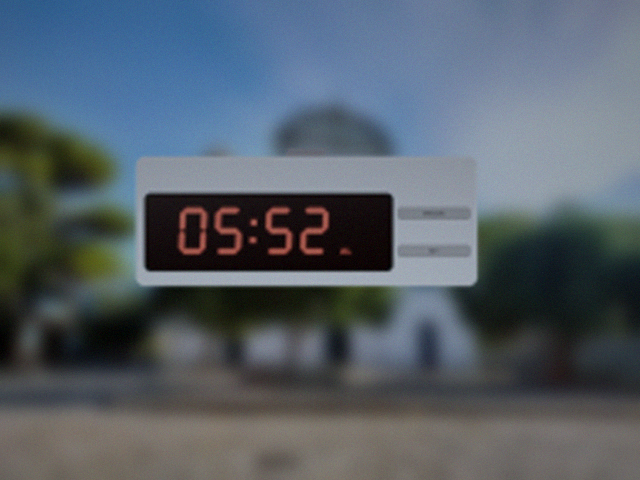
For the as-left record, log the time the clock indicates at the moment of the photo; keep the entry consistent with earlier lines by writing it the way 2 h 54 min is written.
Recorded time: 5 h 52 min
